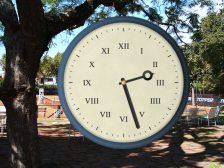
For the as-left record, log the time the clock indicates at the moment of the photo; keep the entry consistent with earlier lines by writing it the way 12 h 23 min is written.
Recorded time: 2 h 27 min
